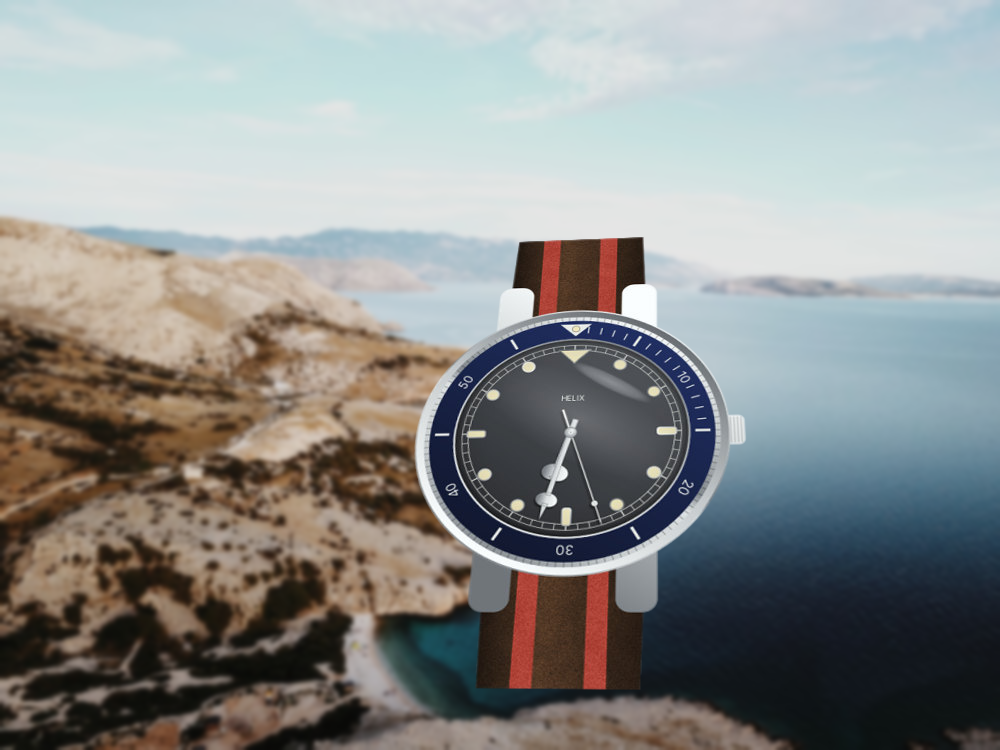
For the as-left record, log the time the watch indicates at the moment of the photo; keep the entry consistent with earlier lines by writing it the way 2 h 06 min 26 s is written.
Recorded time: 6 h 32 min 27 s
